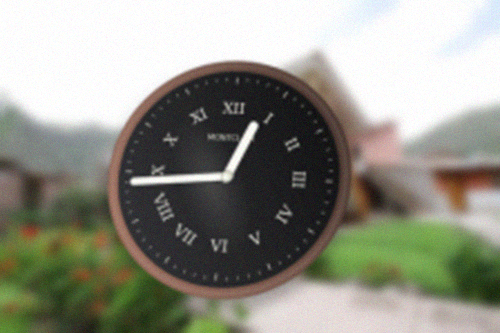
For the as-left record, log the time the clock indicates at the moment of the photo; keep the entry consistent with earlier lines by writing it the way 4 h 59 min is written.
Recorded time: 12 h 44 min
